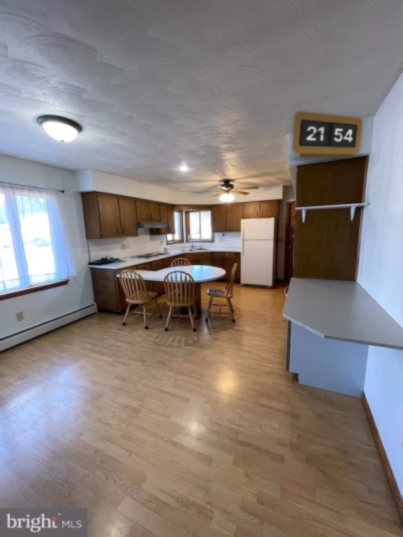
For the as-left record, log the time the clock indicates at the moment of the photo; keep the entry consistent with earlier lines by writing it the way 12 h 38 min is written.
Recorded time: 21 h 54 min
